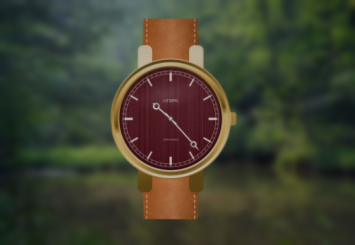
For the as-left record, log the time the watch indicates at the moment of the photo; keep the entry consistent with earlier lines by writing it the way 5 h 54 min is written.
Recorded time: 10 h 23 min
